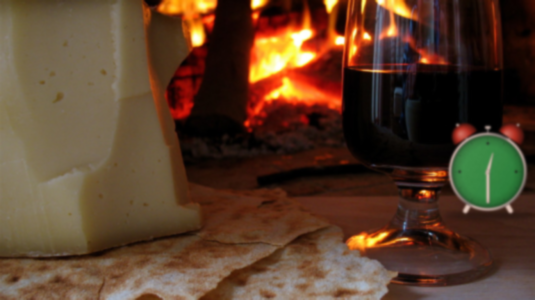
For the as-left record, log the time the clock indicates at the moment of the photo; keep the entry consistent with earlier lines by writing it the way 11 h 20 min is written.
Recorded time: 12 h 30 min
